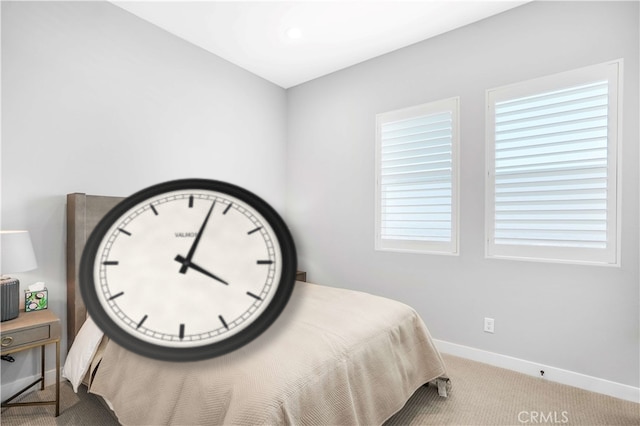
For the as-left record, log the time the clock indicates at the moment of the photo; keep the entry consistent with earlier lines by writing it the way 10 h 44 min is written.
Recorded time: 4 h 03 min
